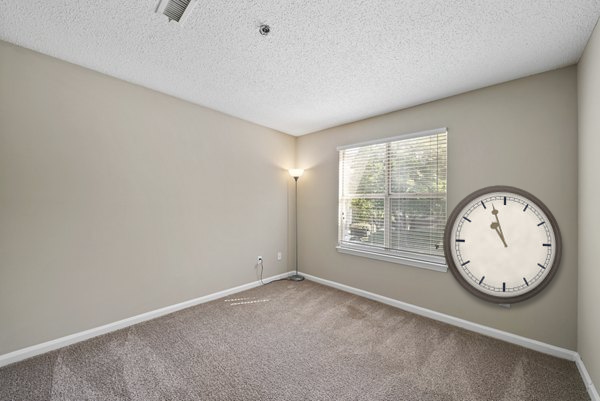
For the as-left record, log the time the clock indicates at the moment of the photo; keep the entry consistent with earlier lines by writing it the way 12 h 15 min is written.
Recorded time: 10 h 57 min
